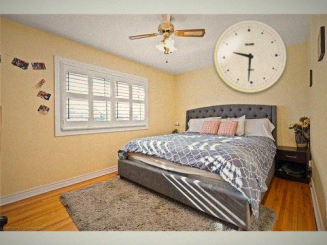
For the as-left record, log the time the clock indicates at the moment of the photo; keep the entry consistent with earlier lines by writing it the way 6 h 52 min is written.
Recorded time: 9 h 31 min
